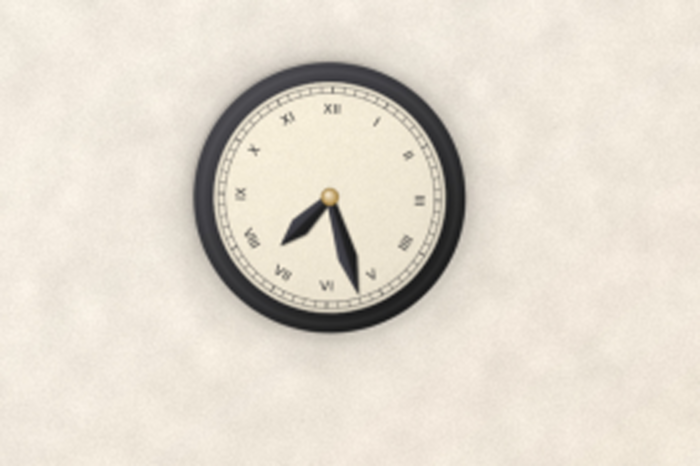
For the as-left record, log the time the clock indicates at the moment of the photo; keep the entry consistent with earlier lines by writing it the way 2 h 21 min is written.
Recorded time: 7 h 27 min
